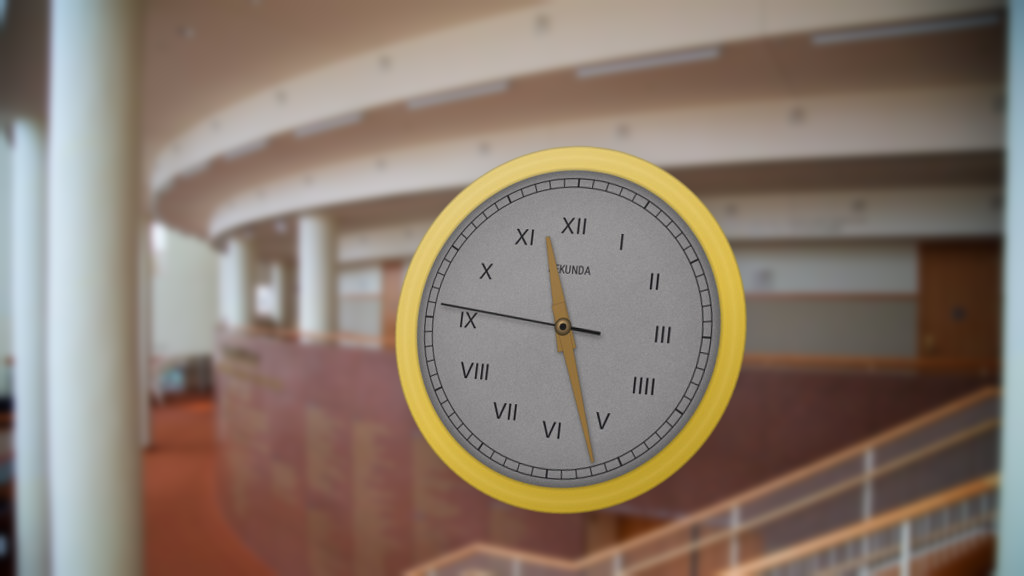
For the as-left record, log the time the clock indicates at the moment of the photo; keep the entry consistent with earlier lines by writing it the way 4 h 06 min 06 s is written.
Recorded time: 11 h 26 min 46 s
